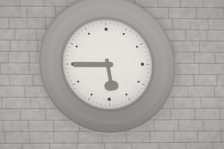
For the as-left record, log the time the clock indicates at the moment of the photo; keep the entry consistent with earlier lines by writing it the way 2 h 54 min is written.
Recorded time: 5 h 45 min
